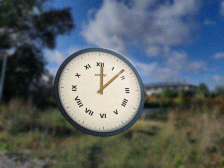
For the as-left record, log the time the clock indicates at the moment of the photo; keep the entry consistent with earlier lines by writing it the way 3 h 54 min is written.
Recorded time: 12 h 08 min
